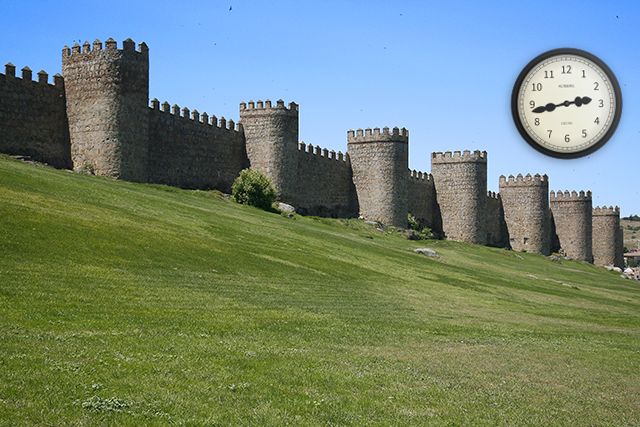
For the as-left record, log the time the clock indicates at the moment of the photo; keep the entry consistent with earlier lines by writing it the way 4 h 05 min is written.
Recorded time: 2 h 43 min
